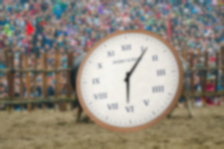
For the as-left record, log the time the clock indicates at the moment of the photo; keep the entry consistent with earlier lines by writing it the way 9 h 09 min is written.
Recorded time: 6 h 06 min
